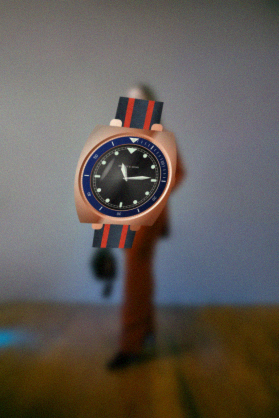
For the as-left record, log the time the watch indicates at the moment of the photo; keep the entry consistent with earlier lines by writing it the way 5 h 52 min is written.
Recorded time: 11 h 14 min
